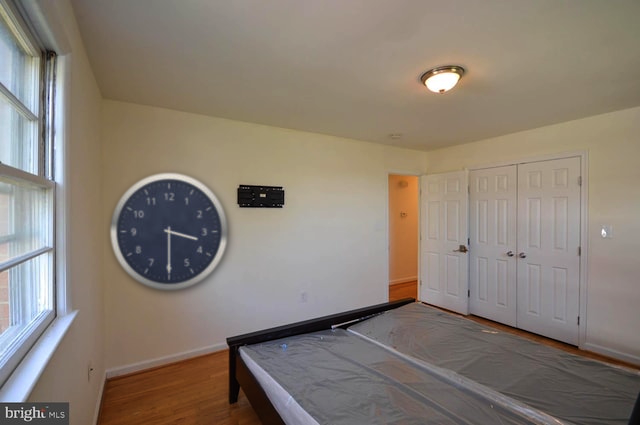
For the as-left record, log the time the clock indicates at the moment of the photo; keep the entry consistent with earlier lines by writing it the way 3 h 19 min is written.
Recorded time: 3 h 30 min
